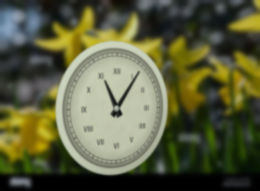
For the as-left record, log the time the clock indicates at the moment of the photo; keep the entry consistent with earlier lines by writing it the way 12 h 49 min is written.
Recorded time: 11 h 06 min
